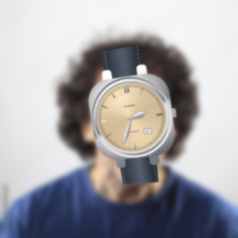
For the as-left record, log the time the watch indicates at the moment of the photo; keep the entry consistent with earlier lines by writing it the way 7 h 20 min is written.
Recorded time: 2 h 34 min
